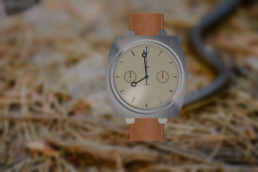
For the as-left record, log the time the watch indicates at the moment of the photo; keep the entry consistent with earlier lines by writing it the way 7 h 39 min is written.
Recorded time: 7 h 59 min
